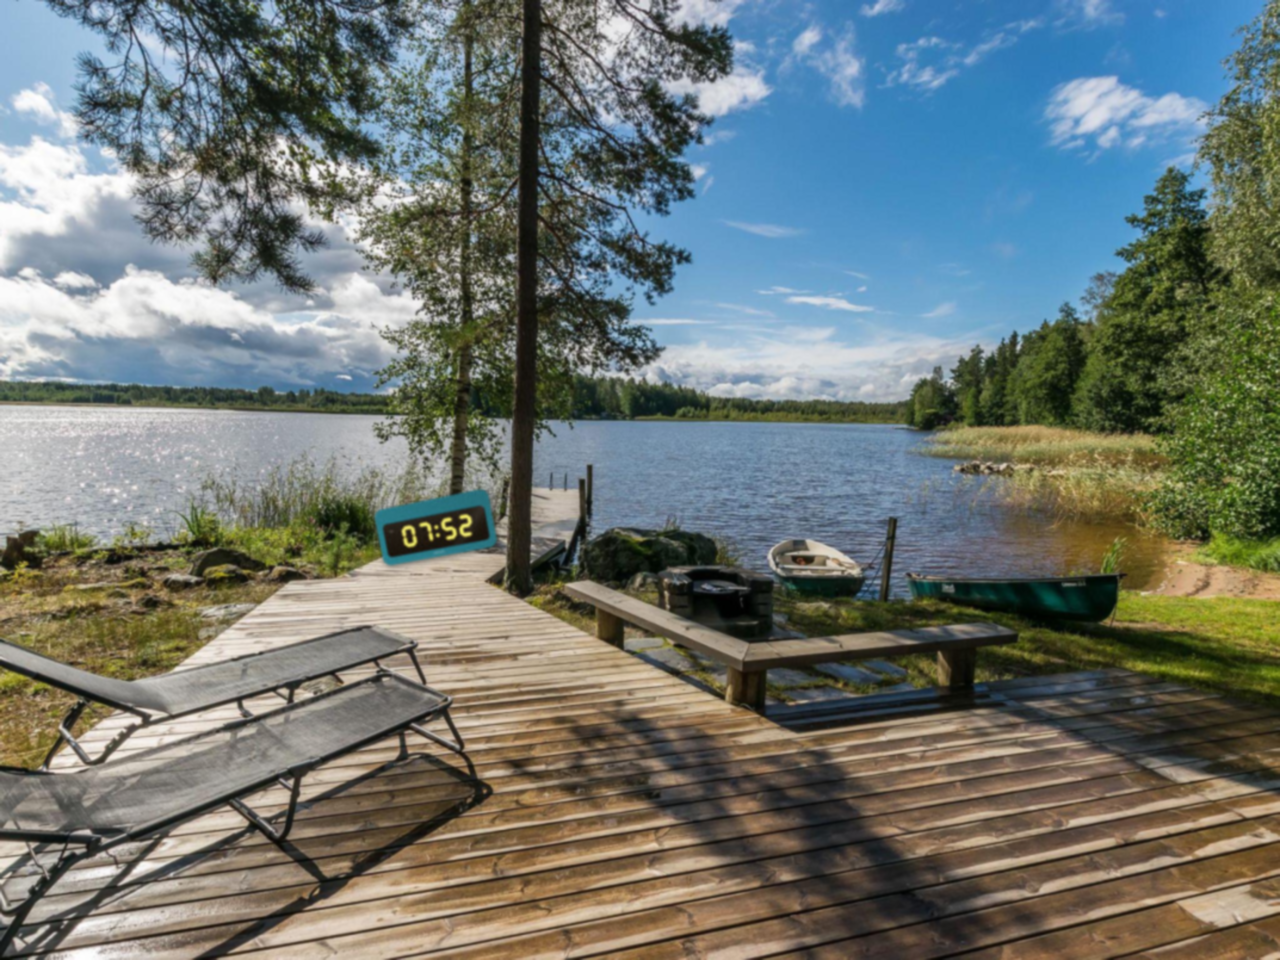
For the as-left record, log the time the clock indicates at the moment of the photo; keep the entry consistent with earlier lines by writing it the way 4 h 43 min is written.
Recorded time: 7 h 52 min
